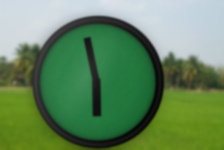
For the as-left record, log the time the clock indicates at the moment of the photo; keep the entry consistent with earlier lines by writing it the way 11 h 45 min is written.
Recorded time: 5 h 58 min
